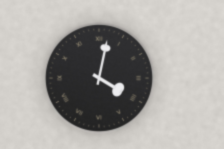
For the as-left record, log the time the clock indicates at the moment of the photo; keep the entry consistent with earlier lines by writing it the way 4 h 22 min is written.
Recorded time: 4 h 02 min
